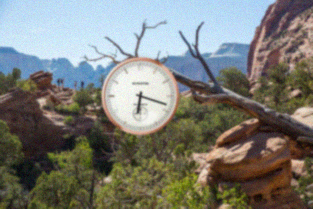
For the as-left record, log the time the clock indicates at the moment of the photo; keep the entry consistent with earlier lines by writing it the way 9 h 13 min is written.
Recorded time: 6 h 18 min
